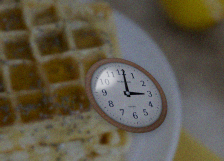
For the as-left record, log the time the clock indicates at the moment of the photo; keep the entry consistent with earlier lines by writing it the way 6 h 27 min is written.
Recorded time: 3 h 01 min
